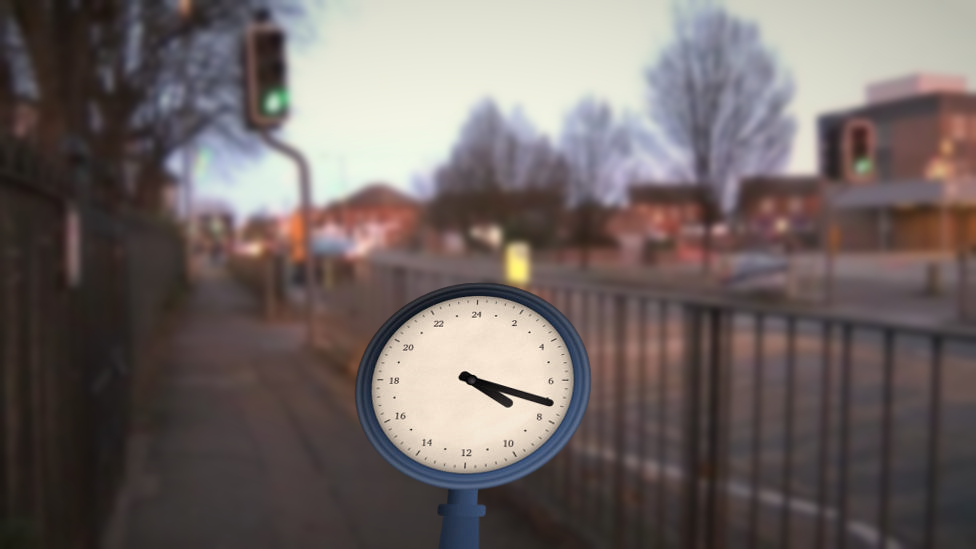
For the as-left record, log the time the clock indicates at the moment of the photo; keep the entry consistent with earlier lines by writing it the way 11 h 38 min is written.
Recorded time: 8 h 18 min
